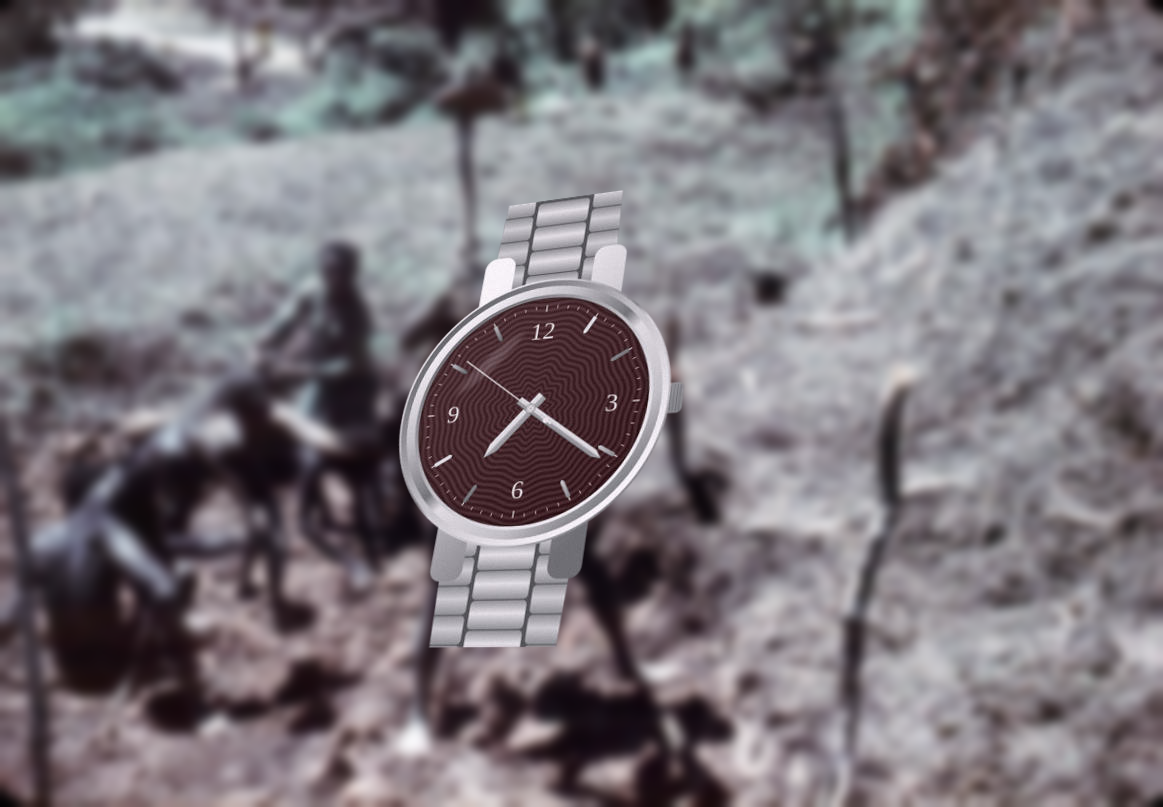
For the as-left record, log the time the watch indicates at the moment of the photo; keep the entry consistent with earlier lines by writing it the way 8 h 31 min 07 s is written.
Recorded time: 7 h 20 min 51 s
